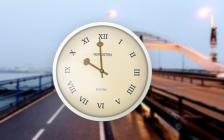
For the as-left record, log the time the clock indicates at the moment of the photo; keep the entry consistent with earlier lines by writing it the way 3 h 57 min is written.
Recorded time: 9 h 59 min
